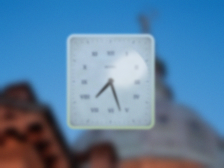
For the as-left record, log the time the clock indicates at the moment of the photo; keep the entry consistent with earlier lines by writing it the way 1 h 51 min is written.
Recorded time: 7 h 27 min
